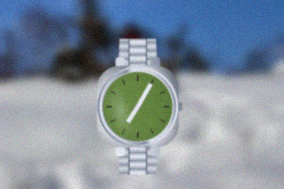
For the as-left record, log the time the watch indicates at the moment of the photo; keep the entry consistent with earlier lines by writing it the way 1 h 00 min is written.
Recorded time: 7 h 05 min
